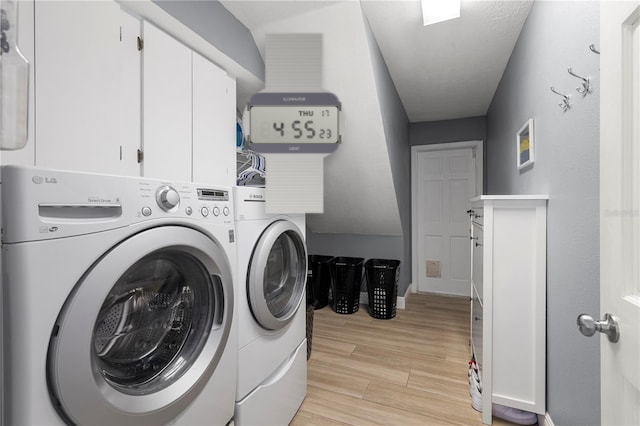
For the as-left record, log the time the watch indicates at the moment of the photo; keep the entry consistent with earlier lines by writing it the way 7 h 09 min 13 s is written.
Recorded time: 4 h 55 min 23 s
